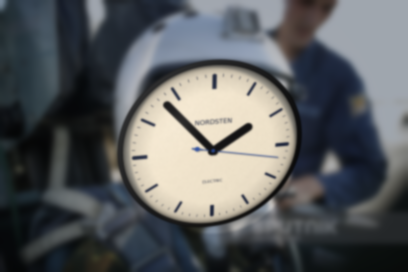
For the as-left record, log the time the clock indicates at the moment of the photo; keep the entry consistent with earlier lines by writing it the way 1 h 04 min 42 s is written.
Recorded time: 1 h 53 min 17 s
